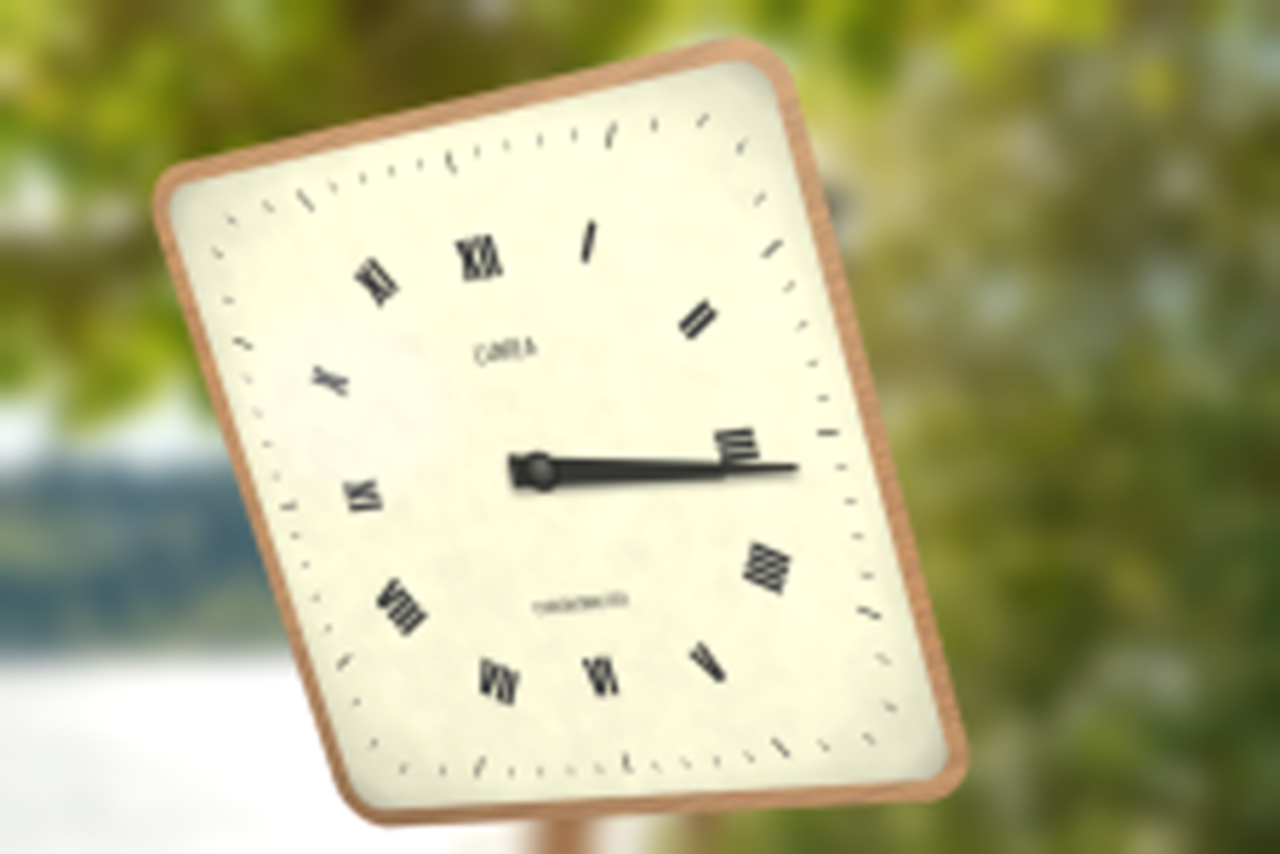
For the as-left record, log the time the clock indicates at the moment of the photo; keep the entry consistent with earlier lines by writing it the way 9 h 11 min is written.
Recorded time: 3 h 16 min
